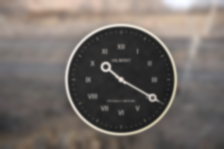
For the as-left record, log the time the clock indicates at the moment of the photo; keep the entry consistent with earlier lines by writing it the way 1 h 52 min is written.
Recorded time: 10 h 20 min
